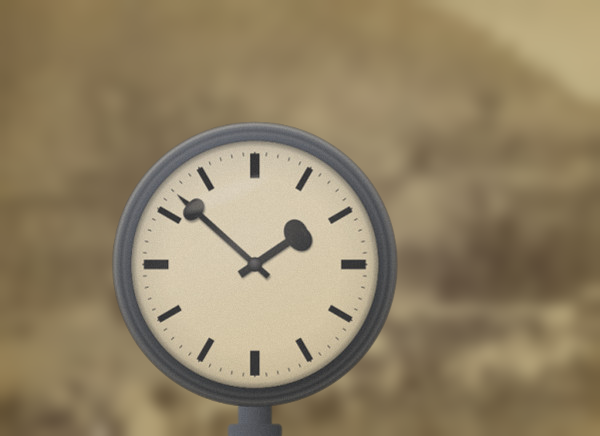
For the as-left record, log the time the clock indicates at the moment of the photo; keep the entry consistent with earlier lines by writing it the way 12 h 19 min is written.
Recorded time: 1 h 52 min
